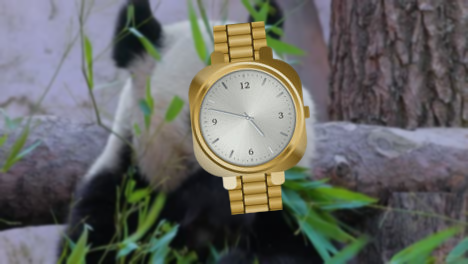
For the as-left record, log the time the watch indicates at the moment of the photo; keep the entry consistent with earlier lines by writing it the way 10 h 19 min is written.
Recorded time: 4 h 48 min
